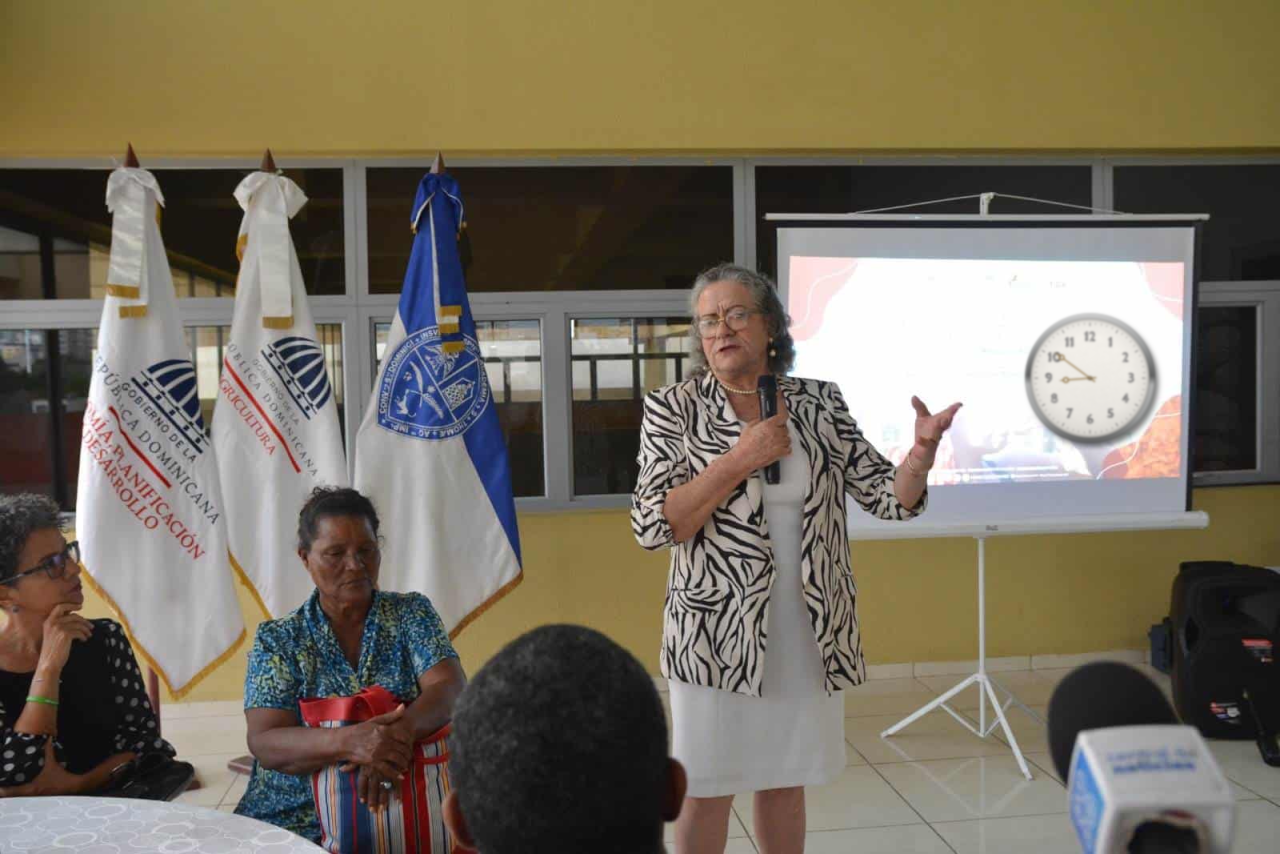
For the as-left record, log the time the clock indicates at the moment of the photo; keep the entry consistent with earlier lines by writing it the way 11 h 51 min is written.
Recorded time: 8 h 51 min
